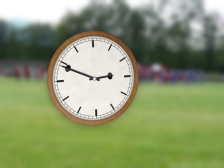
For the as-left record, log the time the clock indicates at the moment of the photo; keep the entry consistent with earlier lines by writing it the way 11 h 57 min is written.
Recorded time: 2 h 49 min
